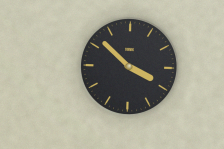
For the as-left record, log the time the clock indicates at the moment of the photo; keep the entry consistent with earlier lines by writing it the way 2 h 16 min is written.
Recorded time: 3 h 52 min
